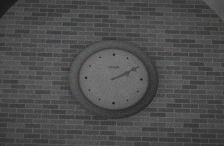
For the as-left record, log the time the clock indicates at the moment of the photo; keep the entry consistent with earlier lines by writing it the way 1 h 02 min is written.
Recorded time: 2 h 10 min
